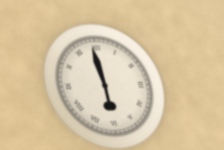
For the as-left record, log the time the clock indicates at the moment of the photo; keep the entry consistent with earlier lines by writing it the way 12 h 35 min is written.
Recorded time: 5 h 59 min
